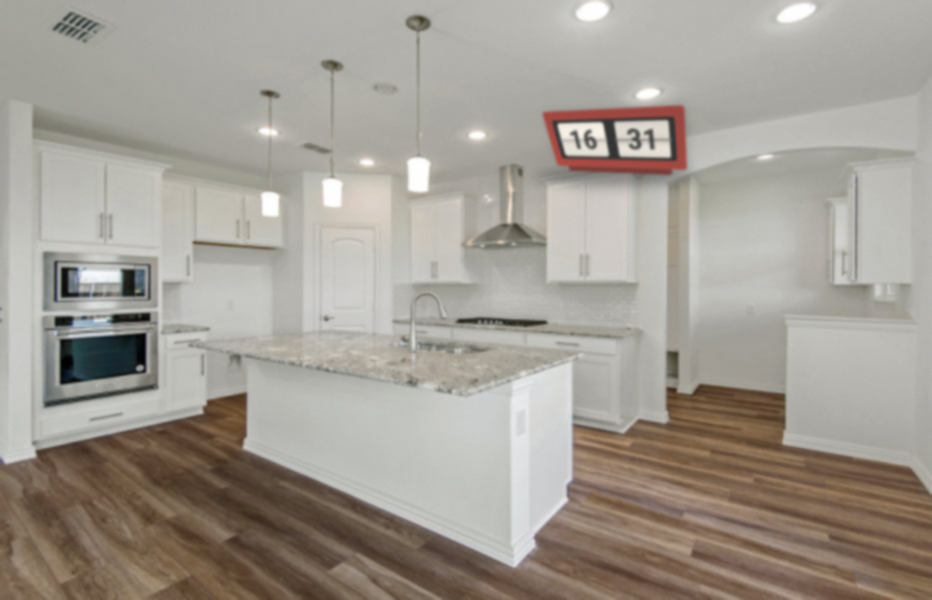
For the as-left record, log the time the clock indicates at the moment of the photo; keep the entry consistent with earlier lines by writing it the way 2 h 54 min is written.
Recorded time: 16 h 31 min
